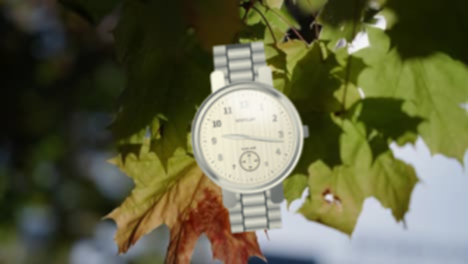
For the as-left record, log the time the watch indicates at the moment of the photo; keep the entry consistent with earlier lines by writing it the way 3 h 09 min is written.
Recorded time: 9 h 17 min
